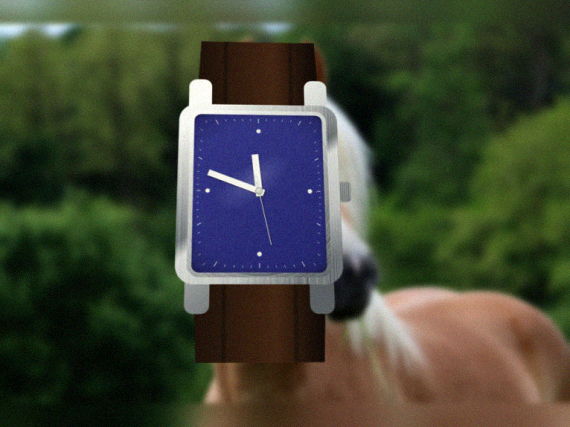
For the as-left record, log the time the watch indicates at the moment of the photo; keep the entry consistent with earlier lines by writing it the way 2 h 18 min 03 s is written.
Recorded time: 11 h 48 min 28 s
